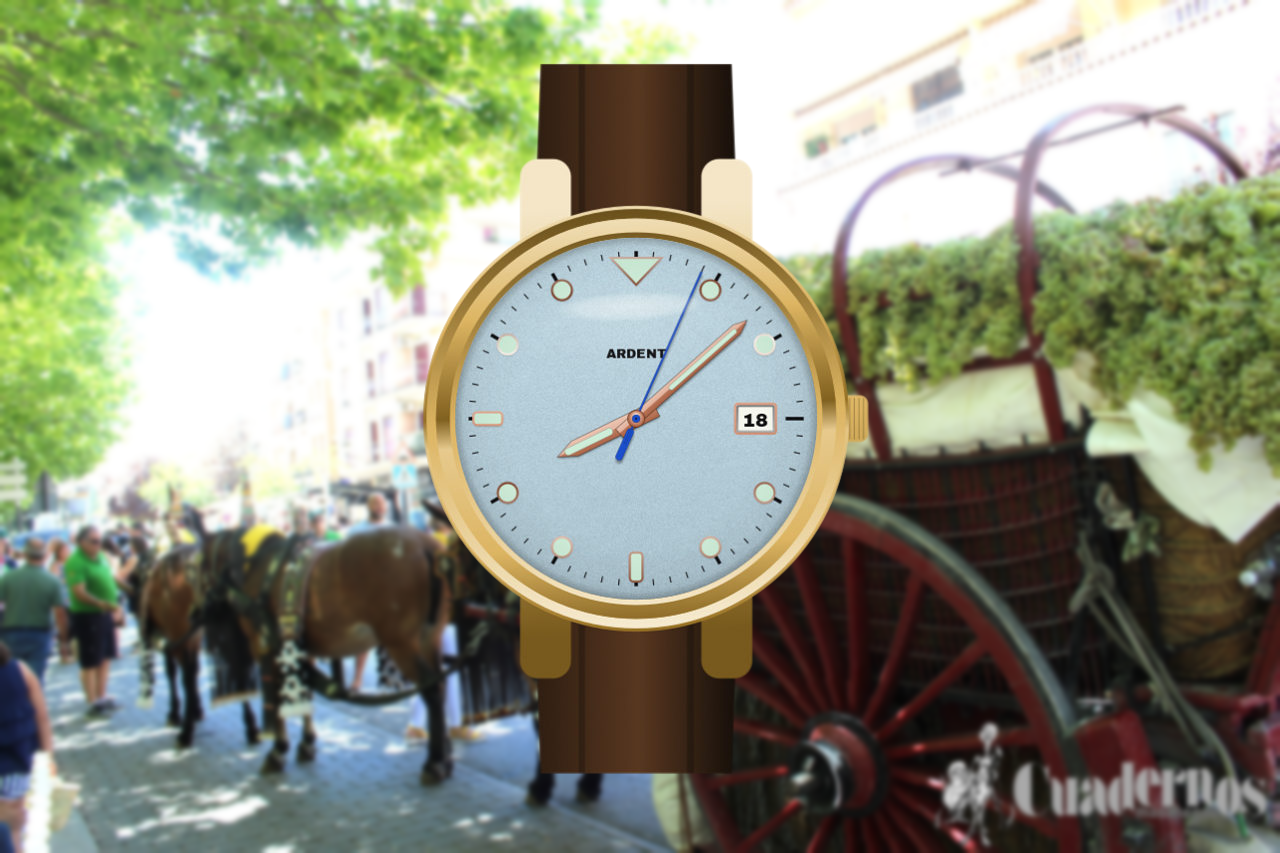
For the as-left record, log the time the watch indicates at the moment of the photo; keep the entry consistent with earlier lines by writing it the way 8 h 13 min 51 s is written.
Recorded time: 8 h 08 min 04 s
